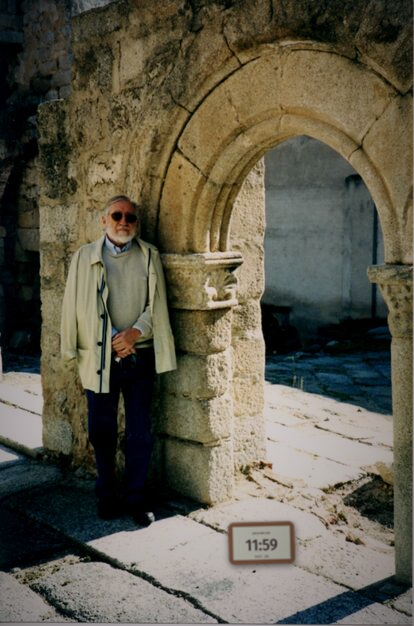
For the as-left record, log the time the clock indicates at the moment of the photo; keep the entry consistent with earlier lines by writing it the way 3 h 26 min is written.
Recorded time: 11 h 59 min
